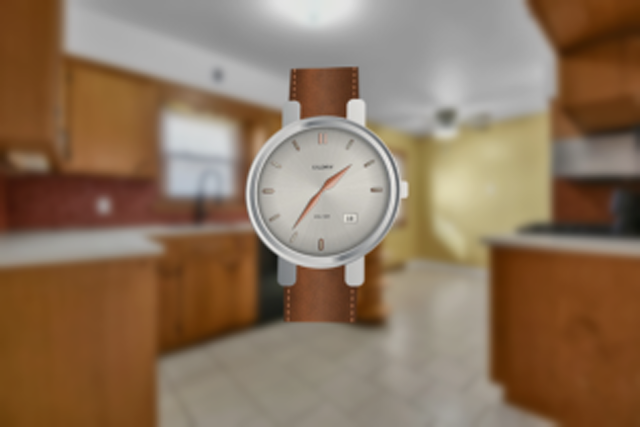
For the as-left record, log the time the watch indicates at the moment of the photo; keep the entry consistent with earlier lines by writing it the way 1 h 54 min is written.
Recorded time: 1 h 36 min
